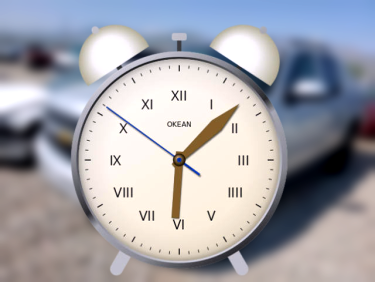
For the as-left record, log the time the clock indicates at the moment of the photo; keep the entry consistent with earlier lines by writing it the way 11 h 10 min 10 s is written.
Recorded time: 6 h 07 min 51 s
